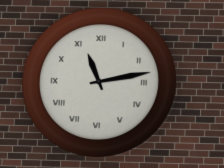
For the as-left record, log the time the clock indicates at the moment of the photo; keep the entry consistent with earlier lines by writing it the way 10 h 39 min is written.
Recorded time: 11 h 13 min
